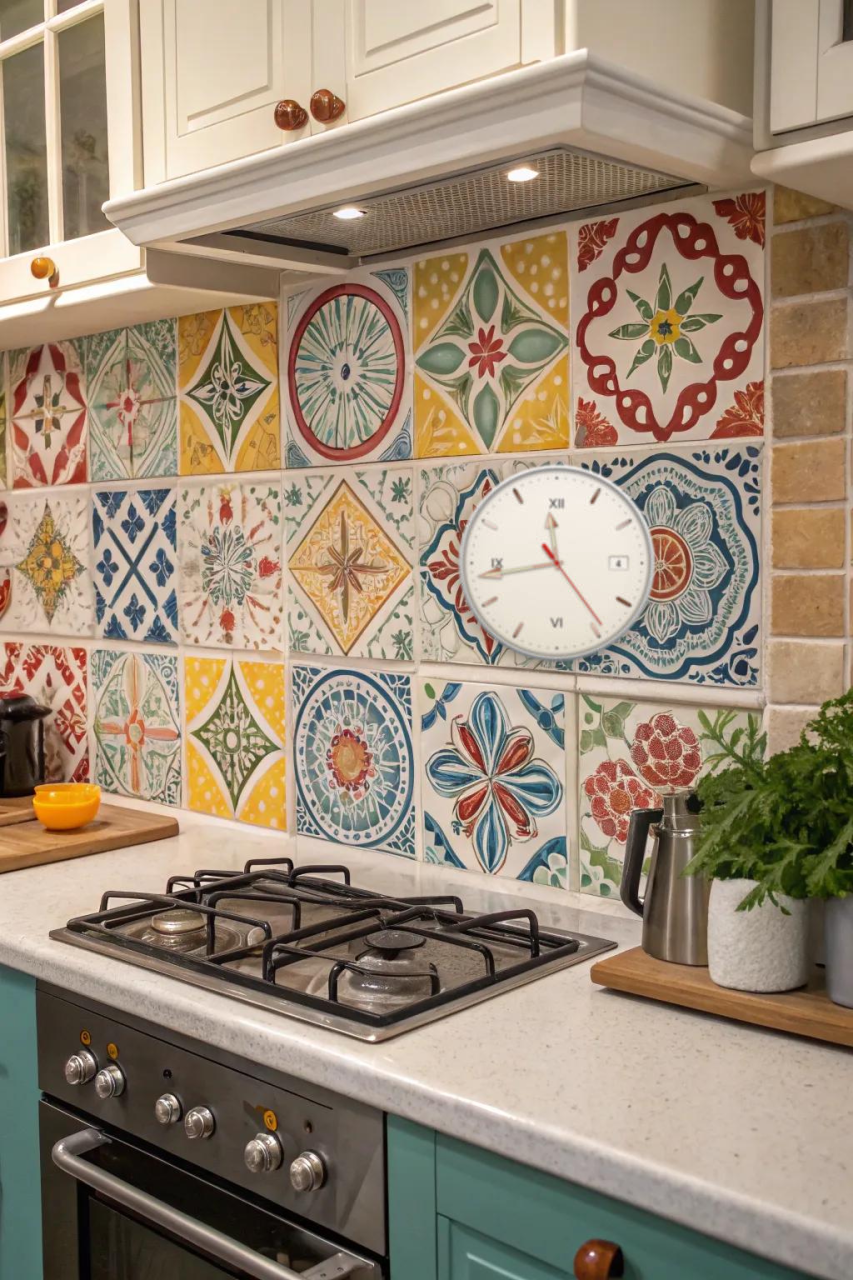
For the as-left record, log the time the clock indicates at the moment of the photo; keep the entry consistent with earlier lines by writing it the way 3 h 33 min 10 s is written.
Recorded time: 11 h 43 min 24 s
